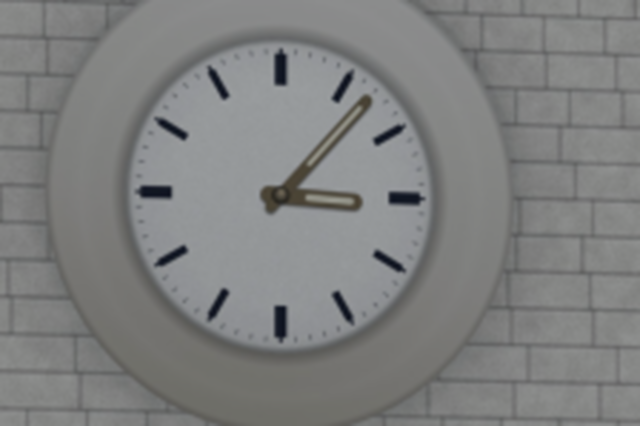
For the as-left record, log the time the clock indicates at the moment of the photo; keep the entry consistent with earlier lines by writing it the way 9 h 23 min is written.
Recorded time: 3 h 07 min
